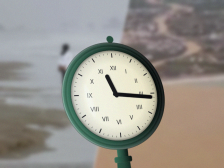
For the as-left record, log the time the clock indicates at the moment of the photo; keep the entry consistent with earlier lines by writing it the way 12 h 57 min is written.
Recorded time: 11 h 16 min
